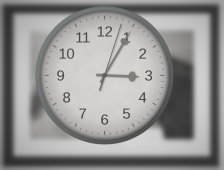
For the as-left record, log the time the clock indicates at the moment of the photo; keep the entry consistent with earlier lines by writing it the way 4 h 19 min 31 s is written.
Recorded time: 3 h 05 min 03 s
